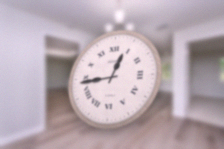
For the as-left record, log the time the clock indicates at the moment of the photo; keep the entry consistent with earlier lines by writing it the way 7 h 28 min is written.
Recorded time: 12 h 44 min
